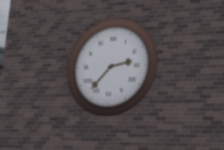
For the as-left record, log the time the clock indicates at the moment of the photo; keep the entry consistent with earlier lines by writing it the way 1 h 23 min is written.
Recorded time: 2 h 37 min
